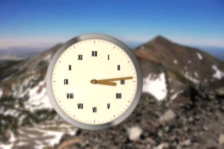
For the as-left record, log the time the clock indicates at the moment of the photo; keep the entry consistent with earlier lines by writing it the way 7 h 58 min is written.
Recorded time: 3 h 14 min
